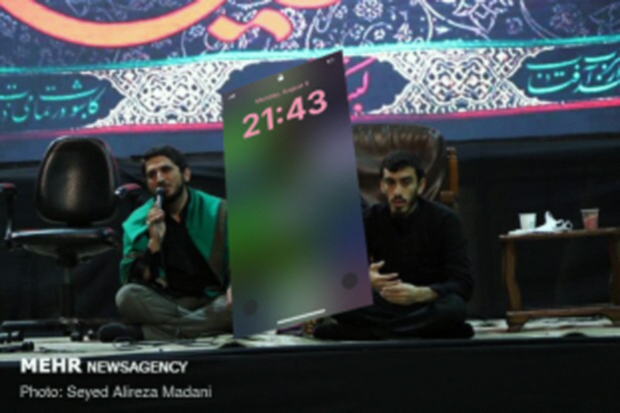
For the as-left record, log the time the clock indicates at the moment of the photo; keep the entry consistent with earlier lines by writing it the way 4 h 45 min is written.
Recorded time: 21 h 43 min
